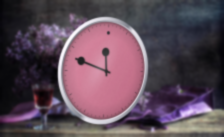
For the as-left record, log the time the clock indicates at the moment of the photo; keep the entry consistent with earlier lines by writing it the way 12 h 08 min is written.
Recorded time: 11 h 48 min
